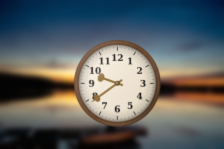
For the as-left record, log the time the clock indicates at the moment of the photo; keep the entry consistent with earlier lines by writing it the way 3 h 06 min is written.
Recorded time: 9 h 39 min
